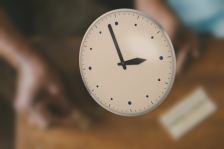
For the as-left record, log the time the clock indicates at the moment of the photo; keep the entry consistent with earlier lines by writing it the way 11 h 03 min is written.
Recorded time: 2 h 58 min
